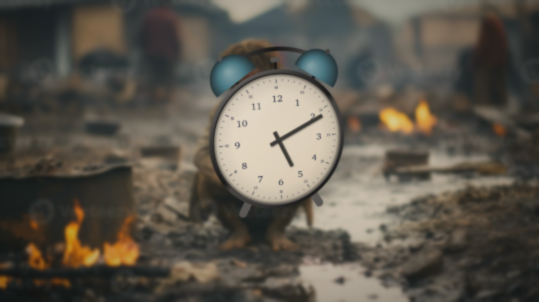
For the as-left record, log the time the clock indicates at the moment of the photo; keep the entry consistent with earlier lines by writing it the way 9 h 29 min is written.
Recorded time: 5 h 11 min
